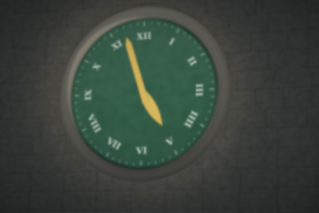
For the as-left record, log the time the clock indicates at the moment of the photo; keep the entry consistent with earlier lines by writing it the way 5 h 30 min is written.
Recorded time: 4 h 57 min
